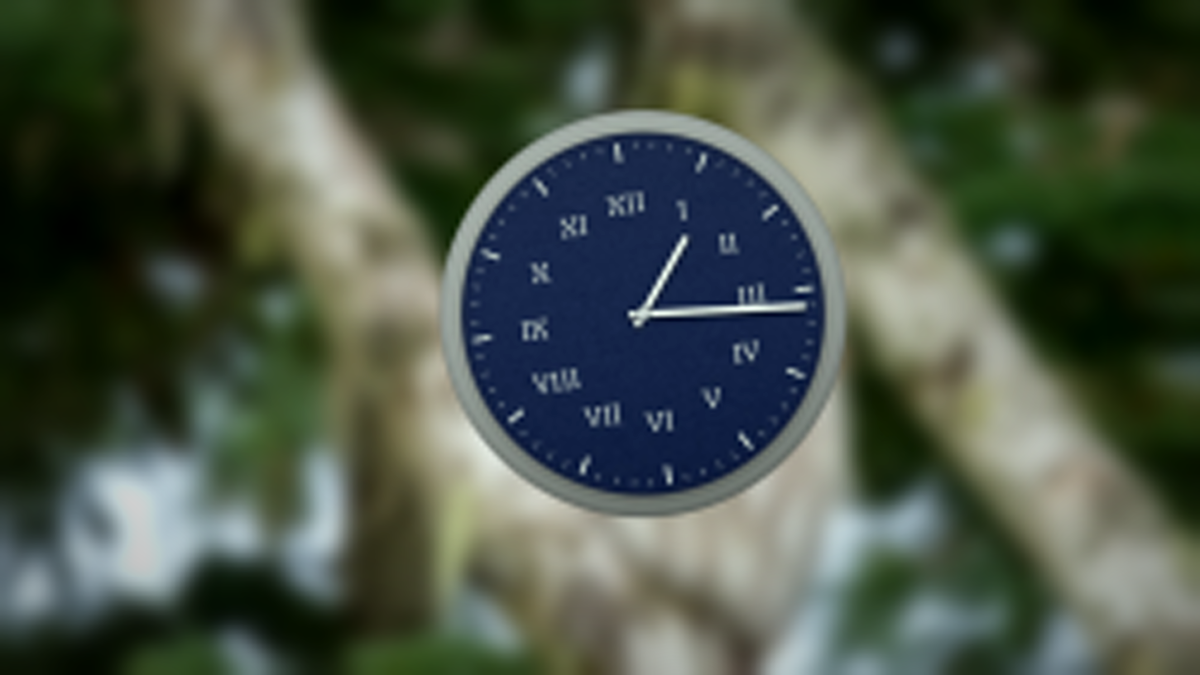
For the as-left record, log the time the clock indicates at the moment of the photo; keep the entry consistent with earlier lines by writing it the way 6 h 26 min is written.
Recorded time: 1 h 16 min
